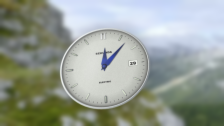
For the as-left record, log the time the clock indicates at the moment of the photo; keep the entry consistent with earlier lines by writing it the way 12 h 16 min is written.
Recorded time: 12 h 07 min
